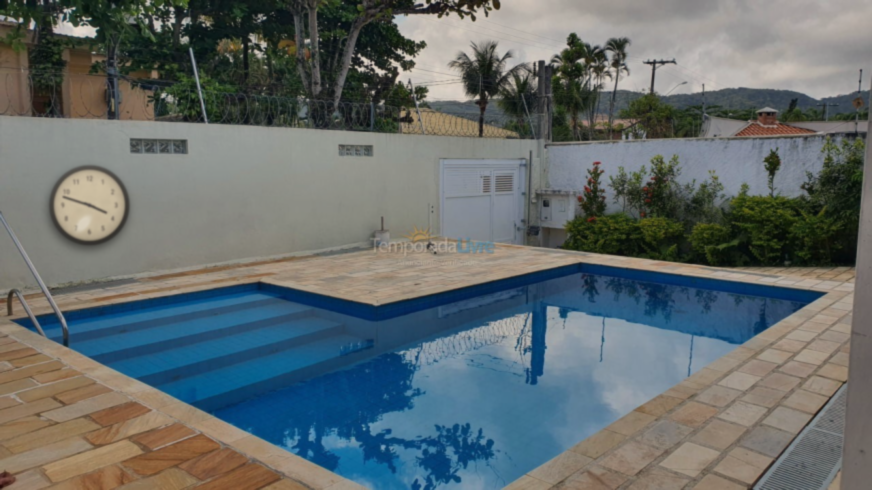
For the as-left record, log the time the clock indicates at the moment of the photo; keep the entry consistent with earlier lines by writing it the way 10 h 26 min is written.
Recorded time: 3 h 48 min
